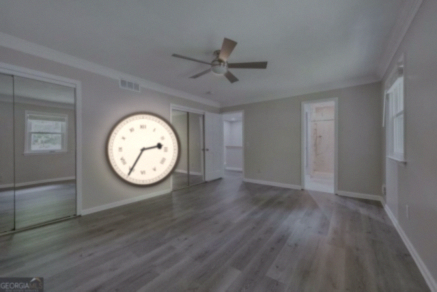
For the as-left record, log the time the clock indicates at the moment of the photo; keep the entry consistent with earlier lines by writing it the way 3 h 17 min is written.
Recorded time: 2 h 35 min
